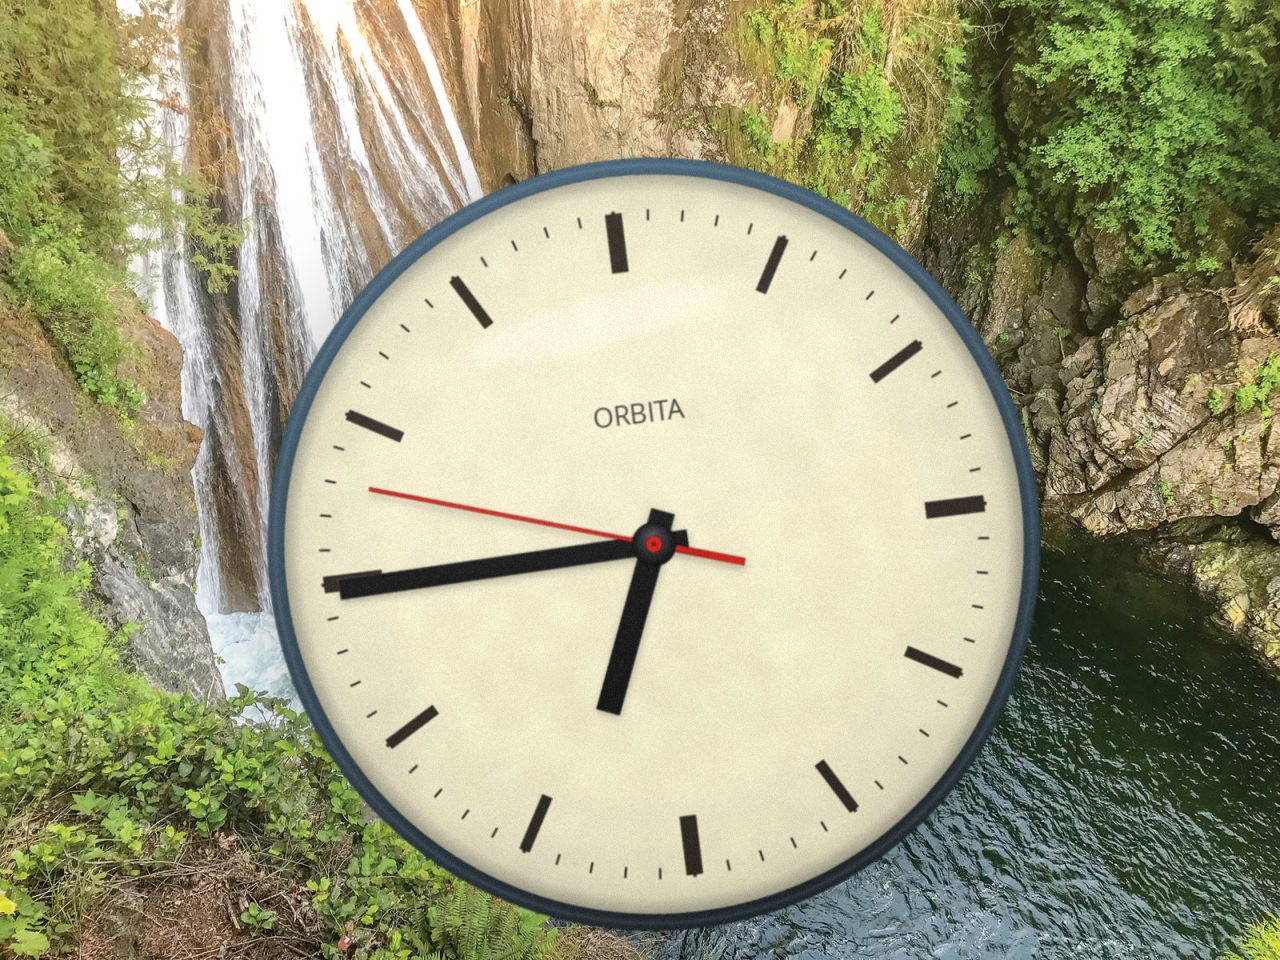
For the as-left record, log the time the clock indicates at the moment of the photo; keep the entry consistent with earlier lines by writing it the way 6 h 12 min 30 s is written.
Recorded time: 6 h 44 min 48 s
